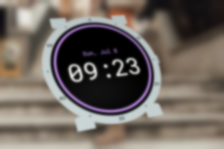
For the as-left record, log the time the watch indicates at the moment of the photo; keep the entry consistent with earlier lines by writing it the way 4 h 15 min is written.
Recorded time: 9 h 23 min
